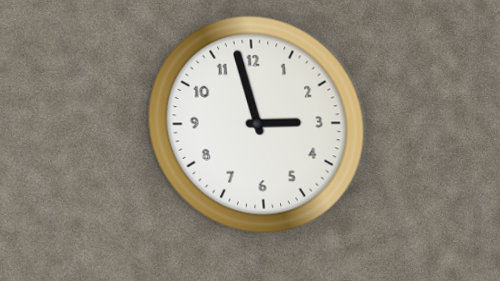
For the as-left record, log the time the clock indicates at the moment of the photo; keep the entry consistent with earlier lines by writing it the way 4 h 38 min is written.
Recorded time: 2 h 58 min
